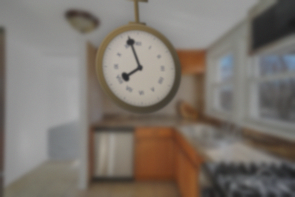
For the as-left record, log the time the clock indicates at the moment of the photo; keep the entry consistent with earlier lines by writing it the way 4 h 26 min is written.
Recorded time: 7 h 57 min
